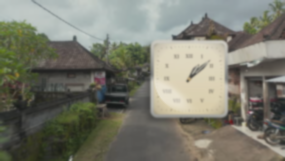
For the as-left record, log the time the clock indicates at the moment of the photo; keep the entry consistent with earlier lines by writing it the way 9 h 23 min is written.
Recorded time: 1 h 08 min
